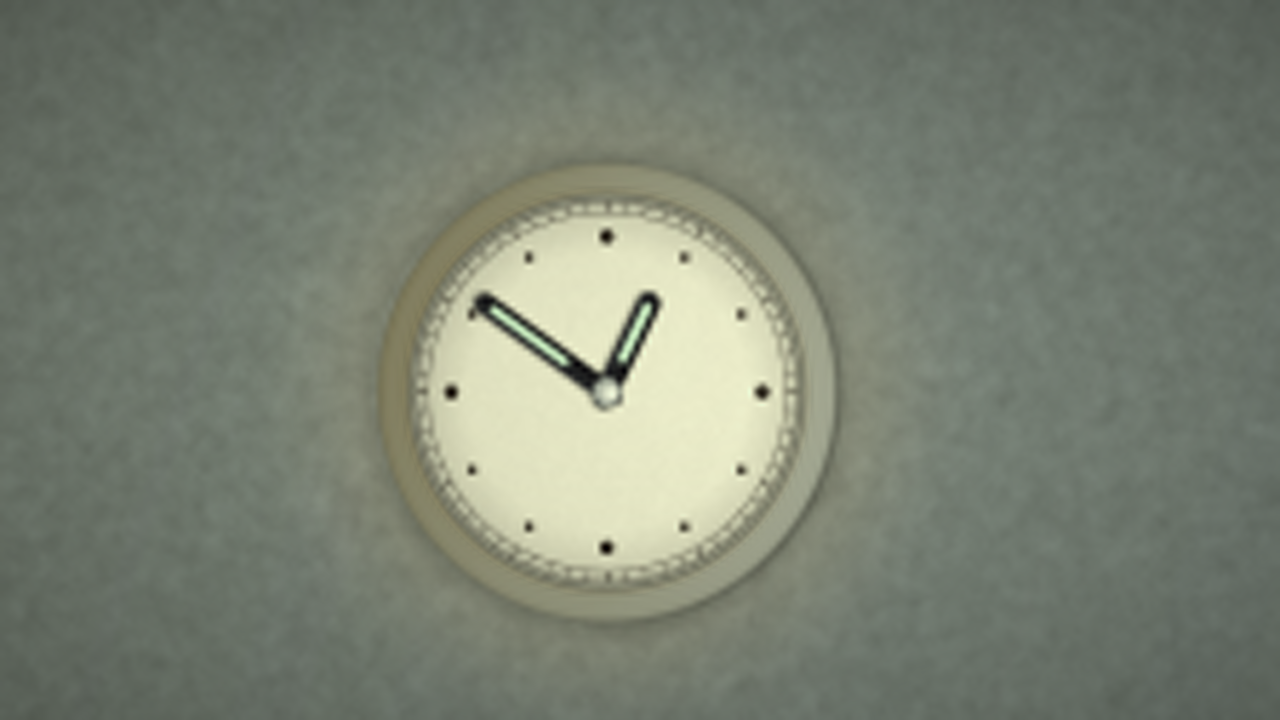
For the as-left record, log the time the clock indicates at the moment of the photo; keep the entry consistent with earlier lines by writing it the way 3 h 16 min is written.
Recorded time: 12 h 51 min
